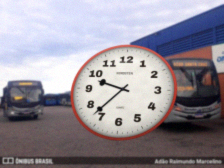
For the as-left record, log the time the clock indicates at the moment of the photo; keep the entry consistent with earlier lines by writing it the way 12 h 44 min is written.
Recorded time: 9 h 37 min
